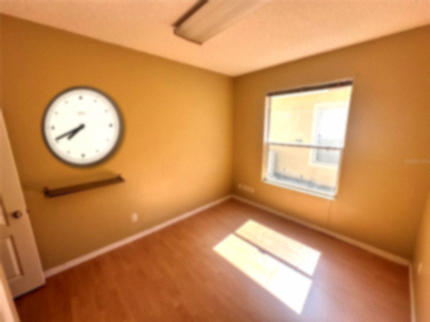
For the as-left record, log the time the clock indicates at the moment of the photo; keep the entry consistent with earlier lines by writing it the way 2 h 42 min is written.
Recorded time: 7 h 41 min
